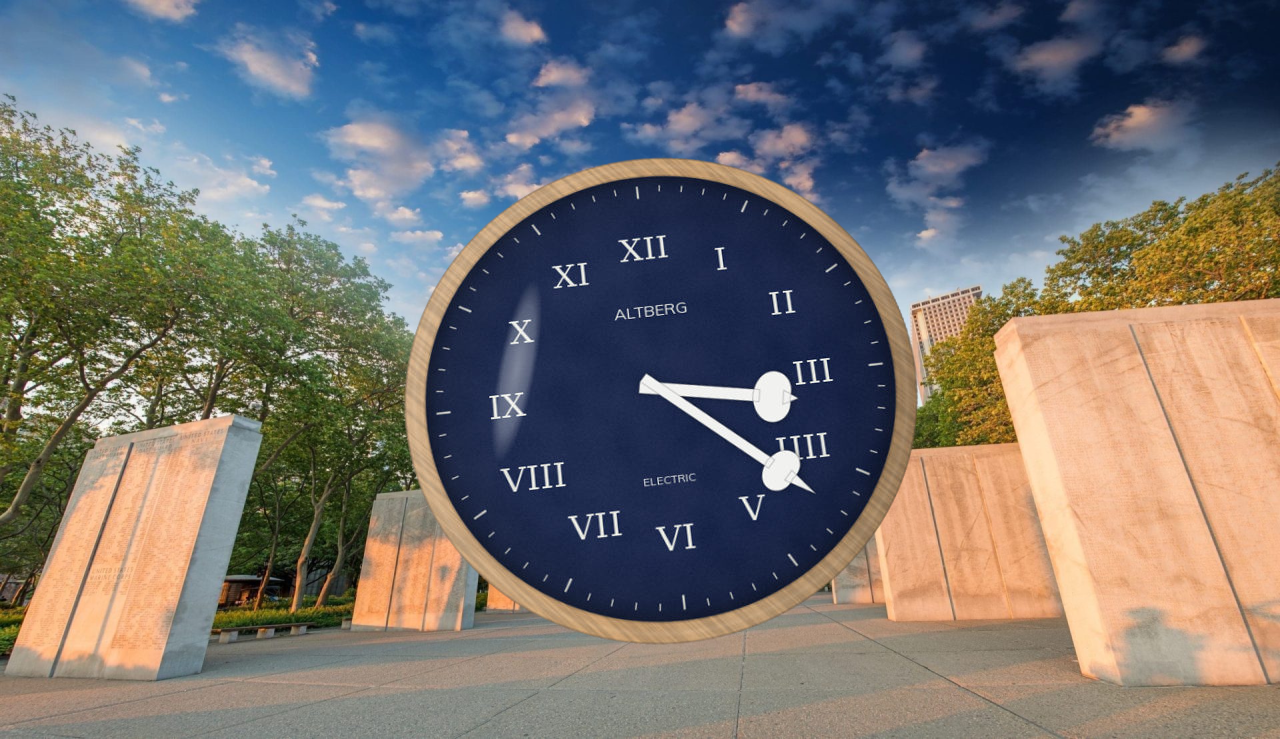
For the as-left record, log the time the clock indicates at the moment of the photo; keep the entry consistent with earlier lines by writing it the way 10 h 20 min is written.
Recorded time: 3 h 22 min
